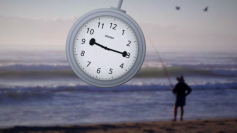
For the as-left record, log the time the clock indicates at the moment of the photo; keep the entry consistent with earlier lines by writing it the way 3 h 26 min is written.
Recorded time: 9 h 15 min
